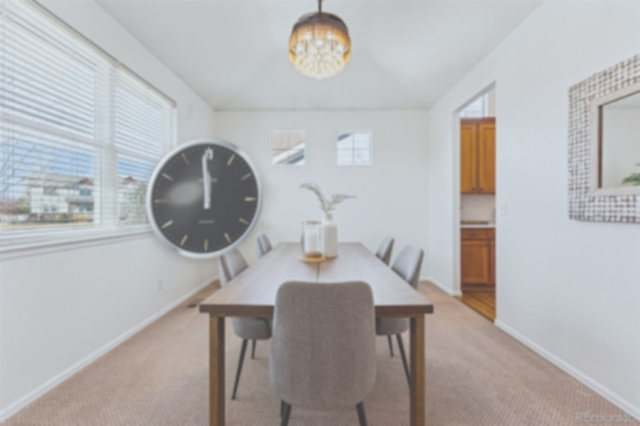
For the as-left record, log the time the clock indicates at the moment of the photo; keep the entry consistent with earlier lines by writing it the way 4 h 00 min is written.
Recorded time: 11 h 59 min
